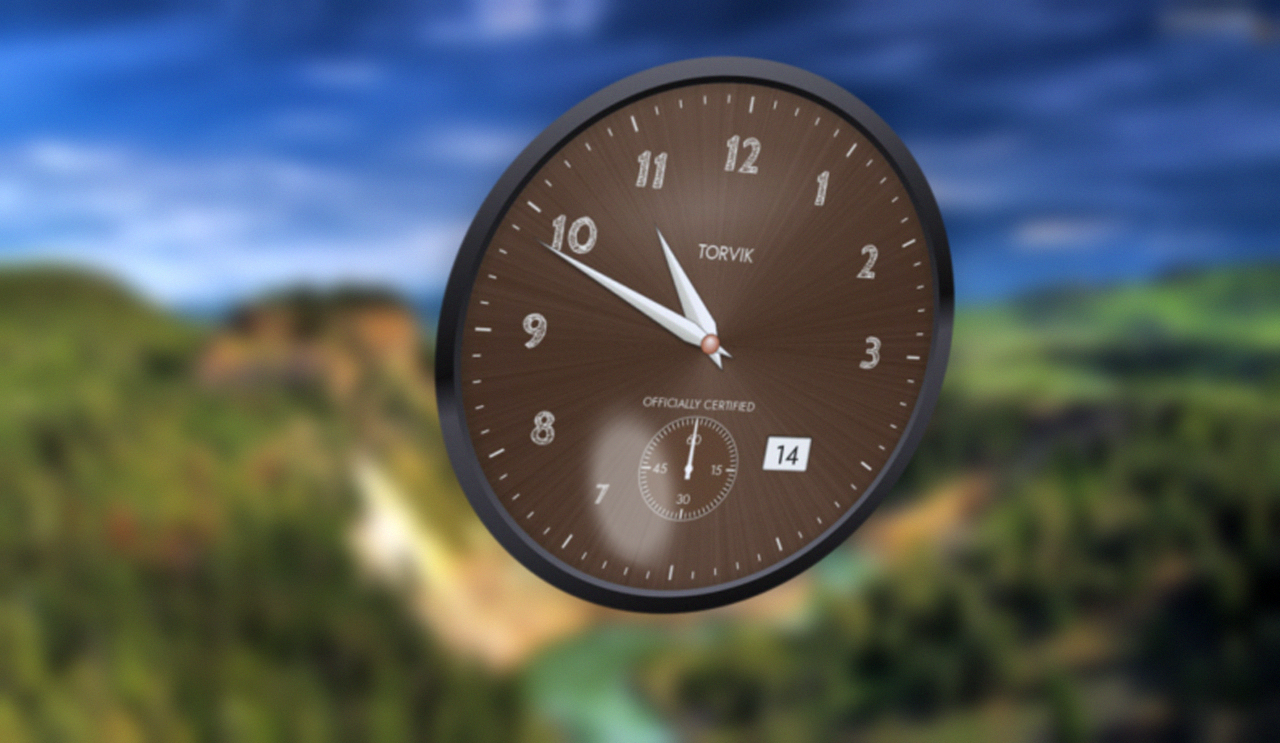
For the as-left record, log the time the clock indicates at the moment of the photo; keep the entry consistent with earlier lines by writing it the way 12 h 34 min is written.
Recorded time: 10 h 49 min
